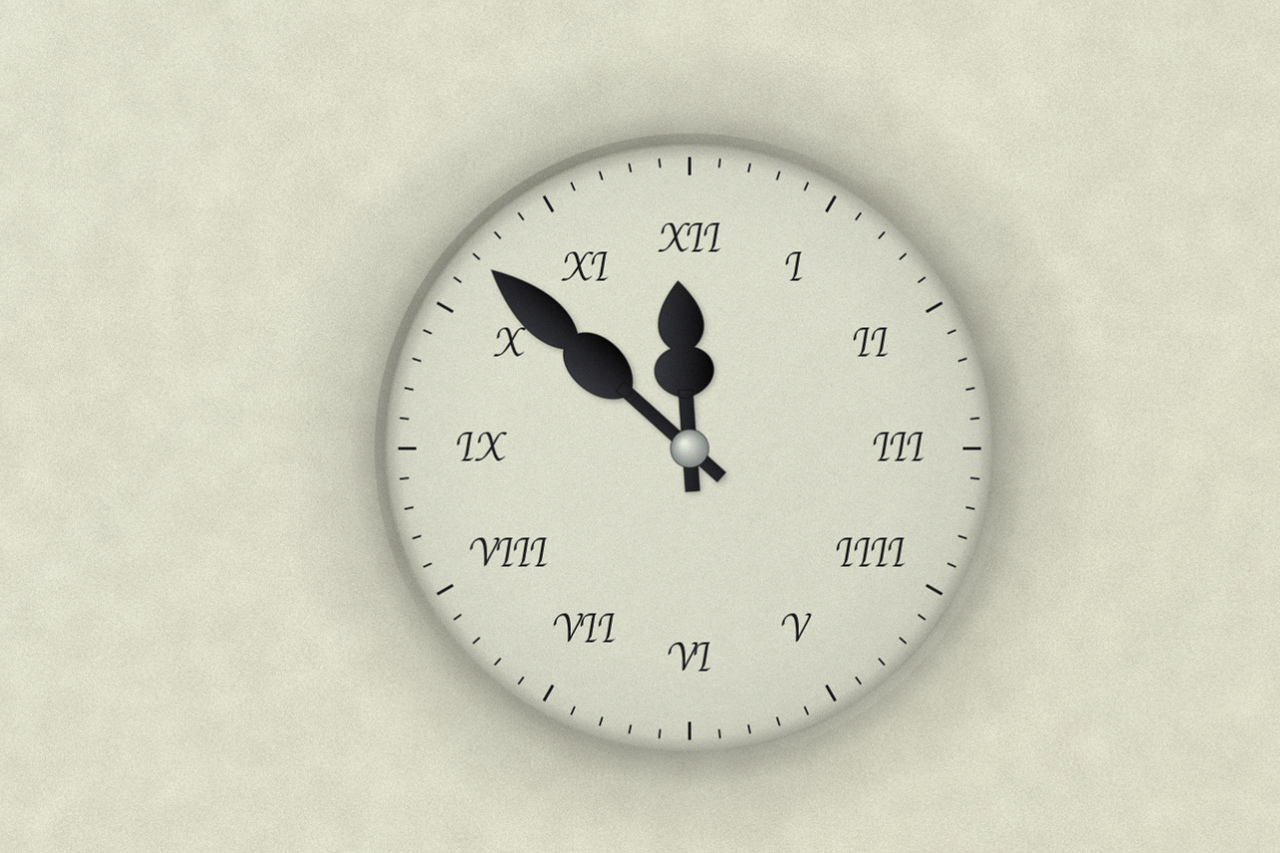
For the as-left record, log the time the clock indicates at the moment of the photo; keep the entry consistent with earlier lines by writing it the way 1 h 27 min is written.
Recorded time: 11 h 52 min
